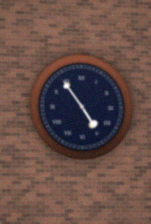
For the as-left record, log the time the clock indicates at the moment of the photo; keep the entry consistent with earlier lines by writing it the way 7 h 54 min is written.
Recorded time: 4 h 54 min
